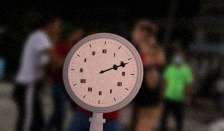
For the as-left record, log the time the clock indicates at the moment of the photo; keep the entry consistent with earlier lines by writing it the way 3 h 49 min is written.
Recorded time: 2 h 11 min
